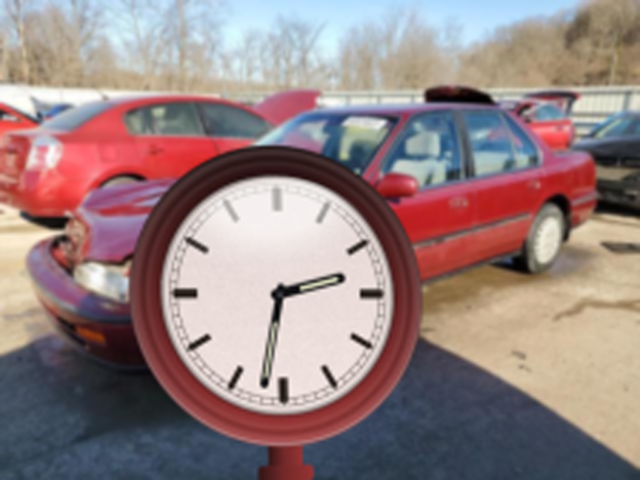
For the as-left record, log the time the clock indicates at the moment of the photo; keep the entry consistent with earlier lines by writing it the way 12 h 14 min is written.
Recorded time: 2 h 32 min
